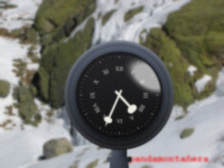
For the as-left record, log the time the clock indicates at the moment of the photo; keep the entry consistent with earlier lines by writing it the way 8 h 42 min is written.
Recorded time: 4 h 34 min
